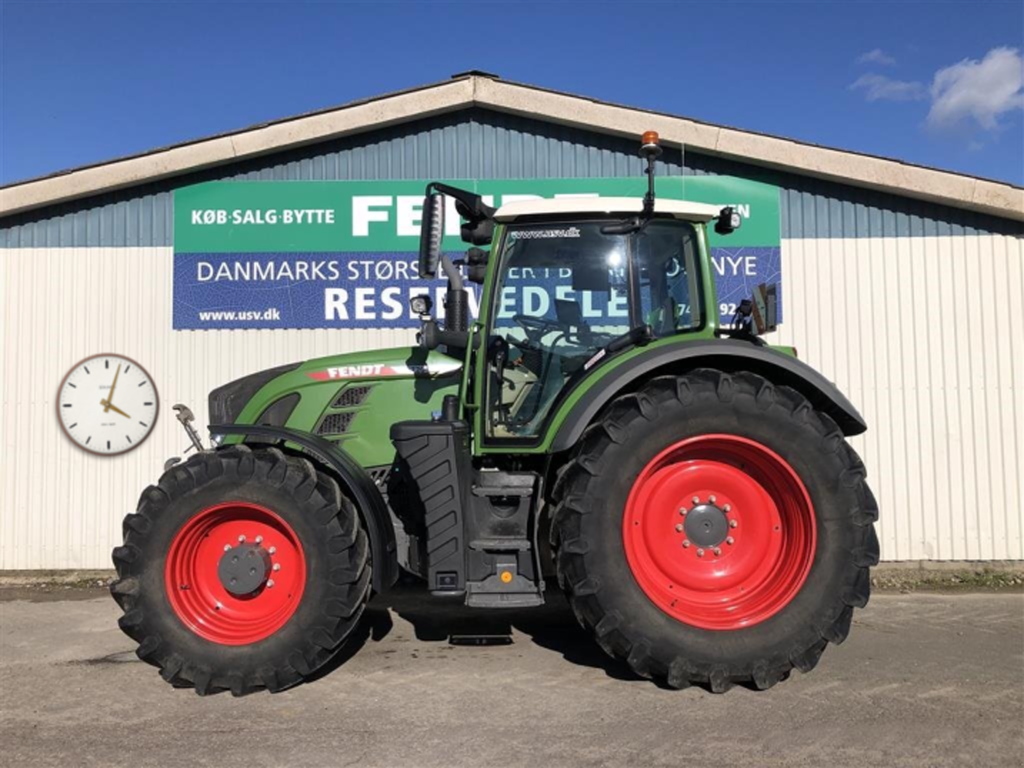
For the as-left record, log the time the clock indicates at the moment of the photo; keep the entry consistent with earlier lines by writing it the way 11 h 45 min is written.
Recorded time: 4 h 03 min
